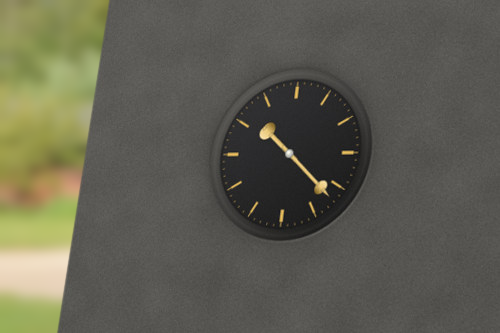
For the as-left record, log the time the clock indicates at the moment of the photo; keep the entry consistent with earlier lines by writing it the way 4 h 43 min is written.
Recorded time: 10 h 22 min
